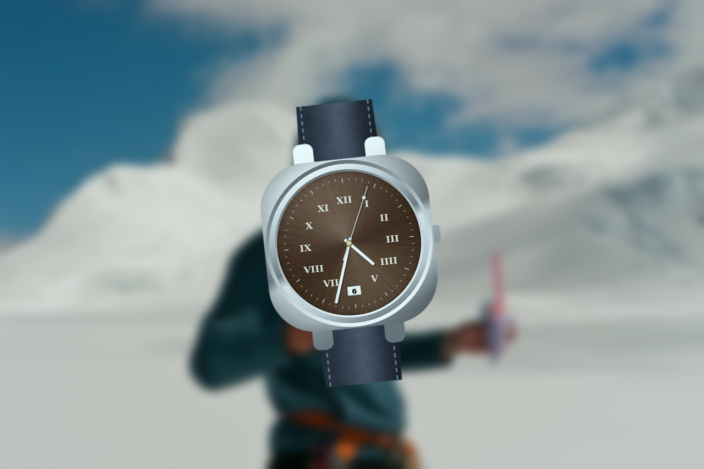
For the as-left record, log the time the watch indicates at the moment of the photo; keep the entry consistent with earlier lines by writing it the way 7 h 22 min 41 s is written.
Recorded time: 4 h 33 min 04 s
